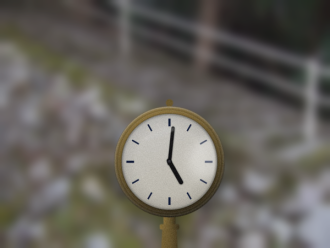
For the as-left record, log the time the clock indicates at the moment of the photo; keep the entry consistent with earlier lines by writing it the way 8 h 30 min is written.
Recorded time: 5 h 01 min
